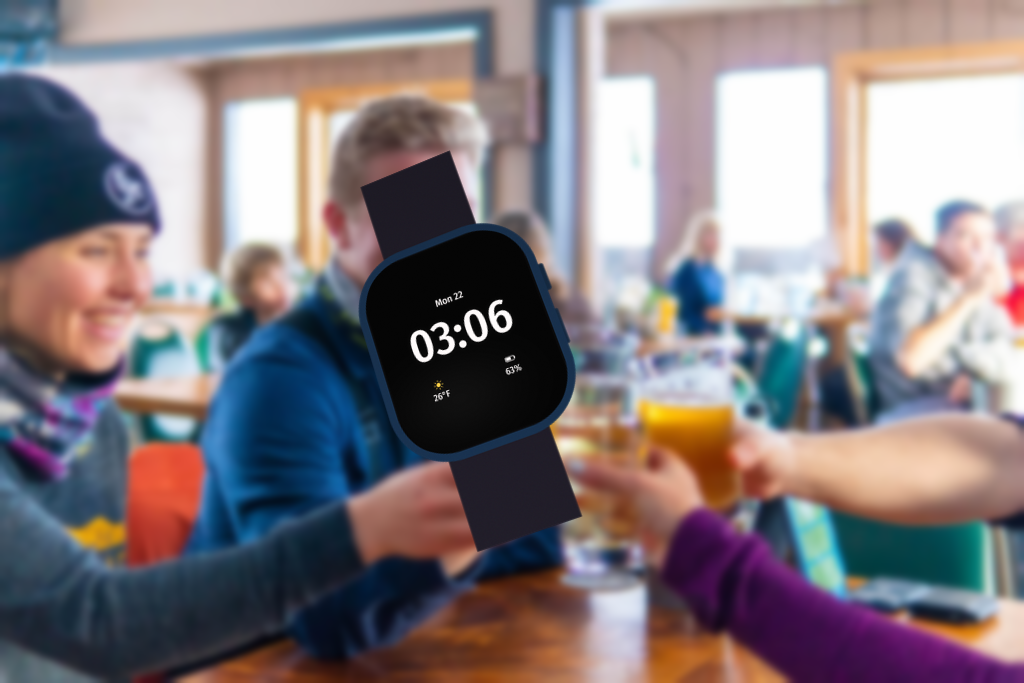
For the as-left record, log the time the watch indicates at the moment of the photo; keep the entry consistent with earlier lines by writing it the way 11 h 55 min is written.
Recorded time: 3 h 06 min
